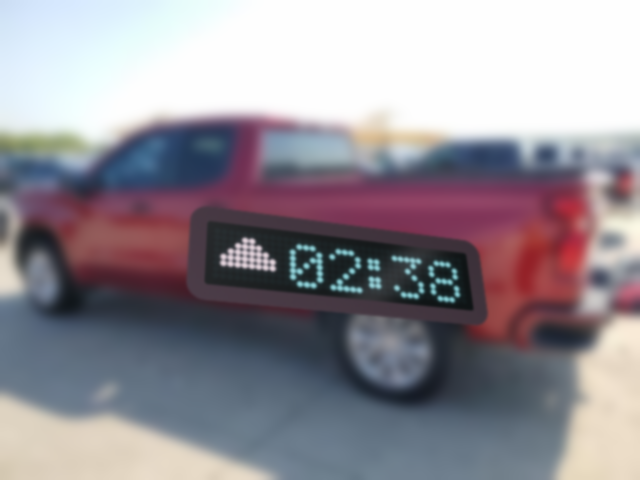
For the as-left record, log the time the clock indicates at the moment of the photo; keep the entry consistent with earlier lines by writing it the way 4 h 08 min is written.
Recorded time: 2 h 38 min
